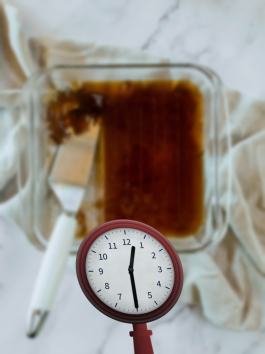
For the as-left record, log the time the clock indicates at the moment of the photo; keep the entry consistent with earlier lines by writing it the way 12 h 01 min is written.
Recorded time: 12 h 30 min
